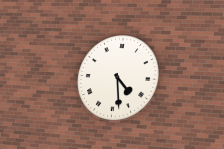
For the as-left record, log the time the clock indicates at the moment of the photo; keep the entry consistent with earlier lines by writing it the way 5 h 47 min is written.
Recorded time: 4 h 28 min
